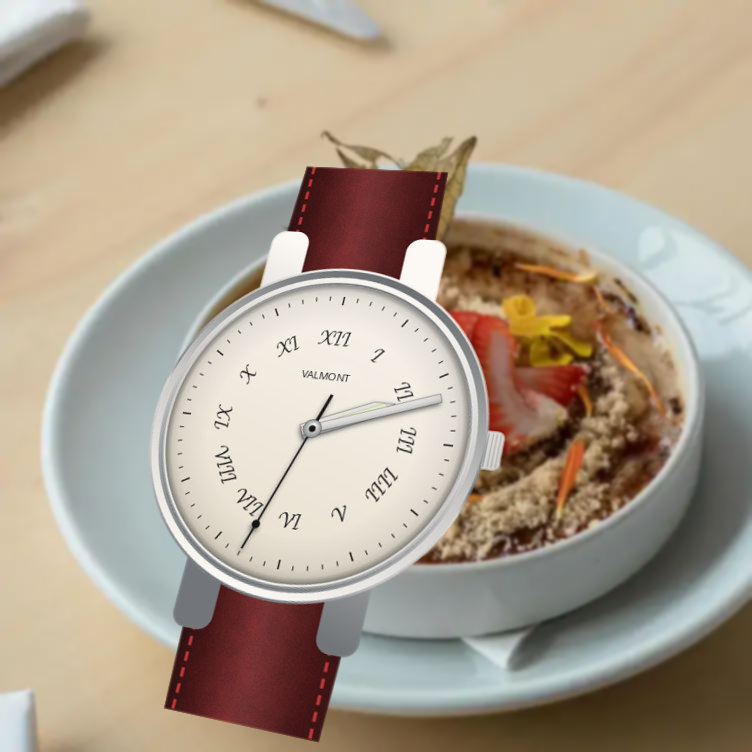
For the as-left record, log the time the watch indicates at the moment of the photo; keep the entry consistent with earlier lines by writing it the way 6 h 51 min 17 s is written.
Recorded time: 2 h 11 min 33 s
